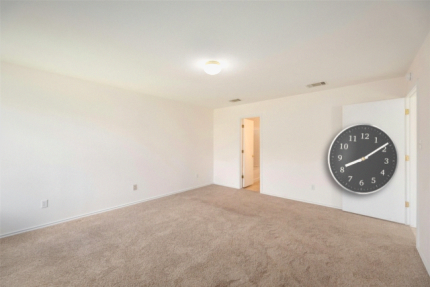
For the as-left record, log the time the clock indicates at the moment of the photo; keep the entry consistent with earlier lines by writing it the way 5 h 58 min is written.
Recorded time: 8 h 09 min
